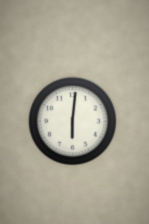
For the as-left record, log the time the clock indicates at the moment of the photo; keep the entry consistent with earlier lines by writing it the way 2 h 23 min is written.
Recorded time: 6 h 01 min
